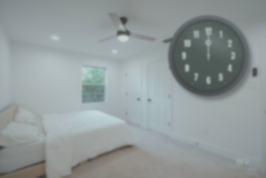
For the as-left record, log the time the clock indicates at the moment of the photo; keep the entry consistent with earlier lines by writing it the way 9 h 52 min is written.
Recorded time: 12 h 00 min
